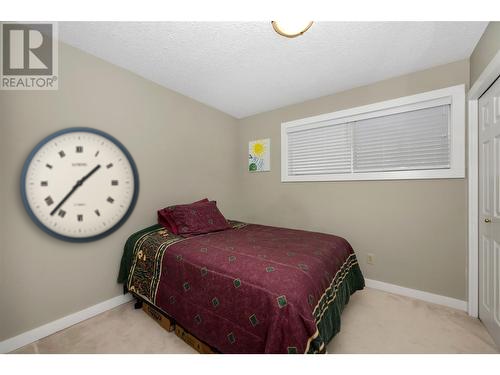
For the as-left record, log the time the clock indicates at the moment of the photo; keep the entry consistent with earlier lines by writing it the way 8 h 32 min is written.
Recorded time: 1 h 37 min
